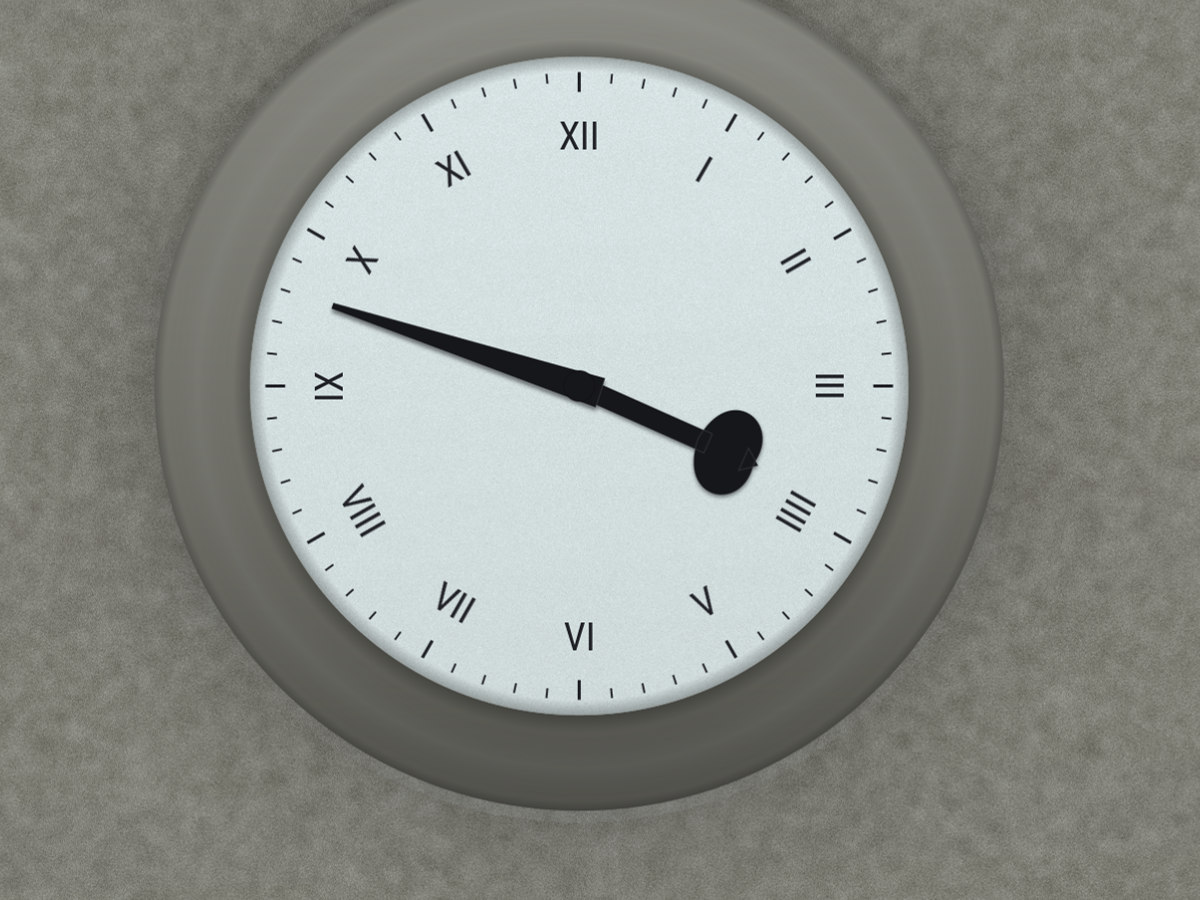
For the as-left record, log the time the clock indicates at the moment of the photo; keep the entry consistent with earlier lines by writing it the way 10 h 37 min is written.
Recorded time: 3 h 48 min
